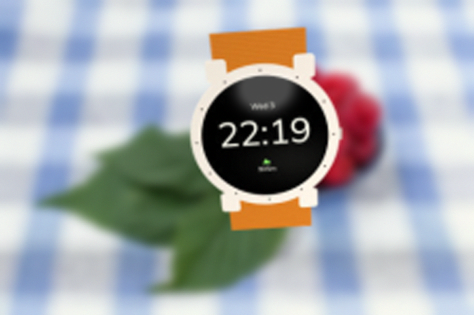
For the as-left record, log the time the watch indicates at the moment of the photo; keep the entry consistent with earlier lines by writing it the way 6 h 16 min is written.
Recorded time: 22 h 19 min
